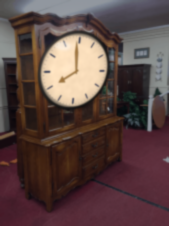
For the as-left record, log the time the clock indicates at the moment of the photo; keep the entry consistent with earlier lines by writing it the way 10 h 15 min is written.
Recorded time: 7 h 59 min
